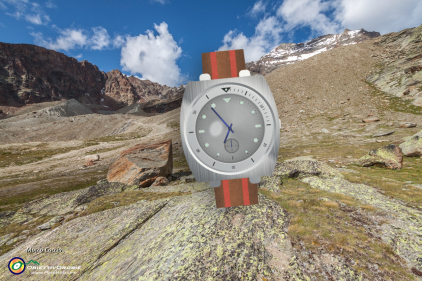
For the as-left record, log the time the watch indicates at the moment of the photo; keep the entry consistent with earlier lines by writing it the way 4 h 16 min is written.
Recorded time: 6 h 54 min
